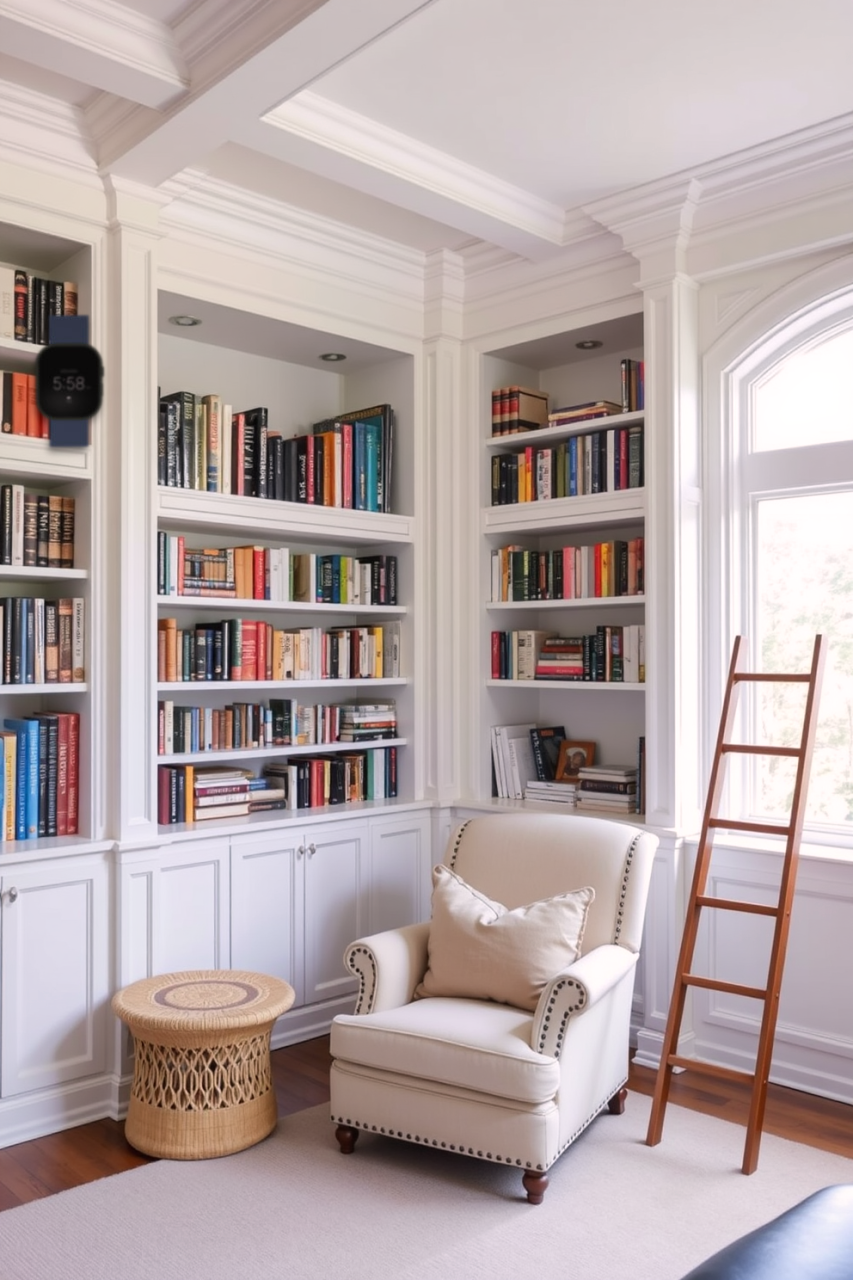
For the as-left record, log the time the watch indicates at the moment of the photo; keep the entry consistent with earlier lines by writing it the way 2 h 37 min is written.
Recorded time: 5 h 58 min
